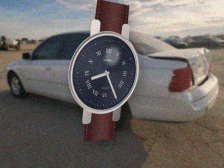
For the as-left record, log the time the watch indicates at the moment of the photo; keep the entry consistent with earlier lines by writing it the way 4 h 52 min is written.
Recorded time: 8 h 25 min
